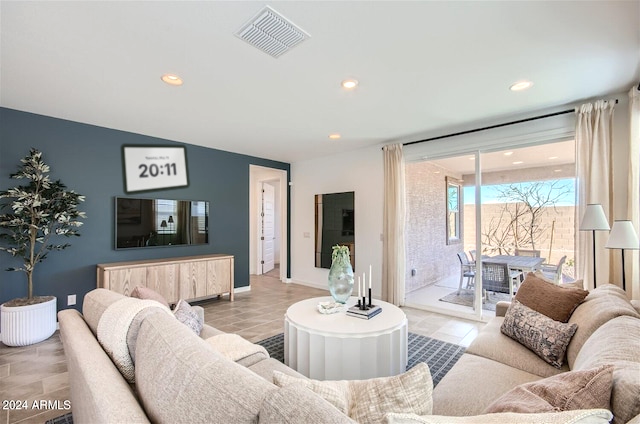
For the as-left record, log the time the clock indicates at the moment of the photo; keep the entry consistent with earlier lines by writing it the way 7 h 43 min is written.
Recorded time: 20 h 11 min
